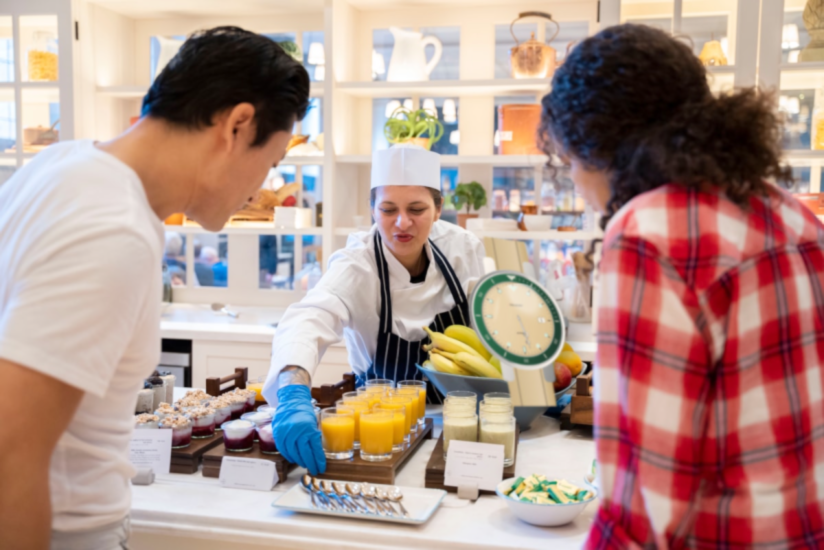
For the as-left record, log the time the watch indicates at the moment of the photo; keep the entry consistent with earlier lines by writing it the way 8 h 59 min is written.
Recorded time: 5 h 28 min
